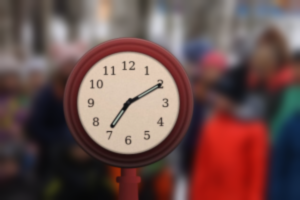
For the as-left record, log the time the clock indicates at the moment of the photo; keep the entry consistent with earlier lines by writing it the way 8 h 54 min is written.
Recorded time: 7 h 10 min
